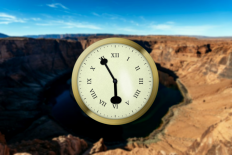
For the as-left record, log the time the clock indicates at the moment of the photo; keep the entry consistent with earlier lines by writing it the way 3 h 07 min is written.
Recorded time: 5 h 55 min
